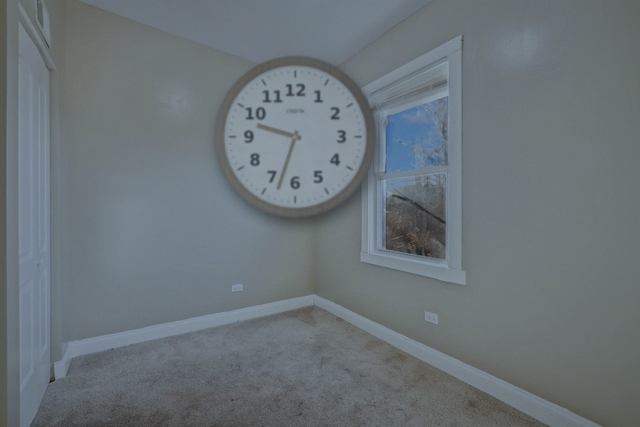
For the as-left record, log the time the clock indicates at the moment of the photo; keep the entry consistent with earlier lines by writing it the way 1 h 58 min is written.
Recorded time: 9 h 33 min
